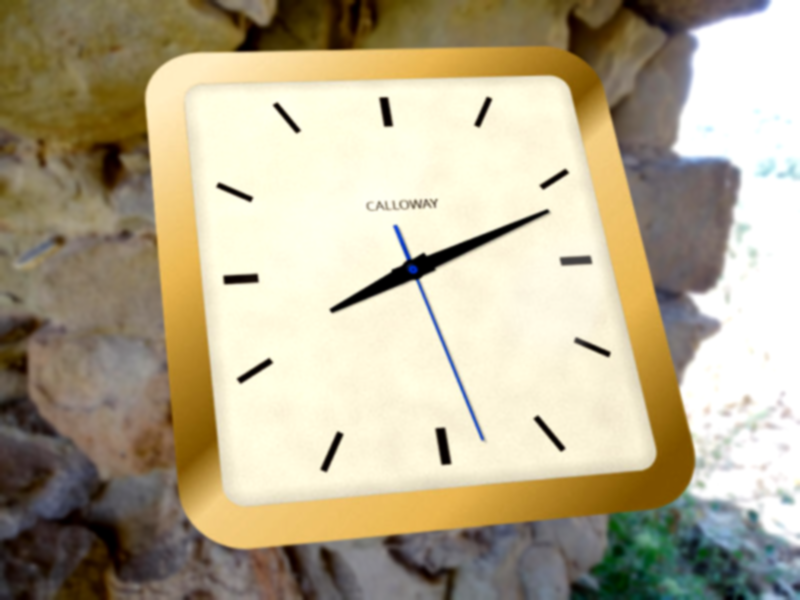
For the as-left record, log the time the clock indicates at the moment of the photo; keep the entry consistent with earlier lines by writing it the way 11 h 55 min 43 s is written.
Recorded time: 8 h 11 min 28 s
